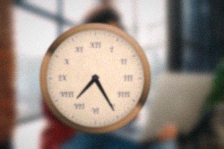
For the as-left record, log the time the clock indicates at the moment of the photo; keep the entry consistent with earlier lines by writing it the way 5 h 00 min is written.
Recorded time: 7 h 25 min
